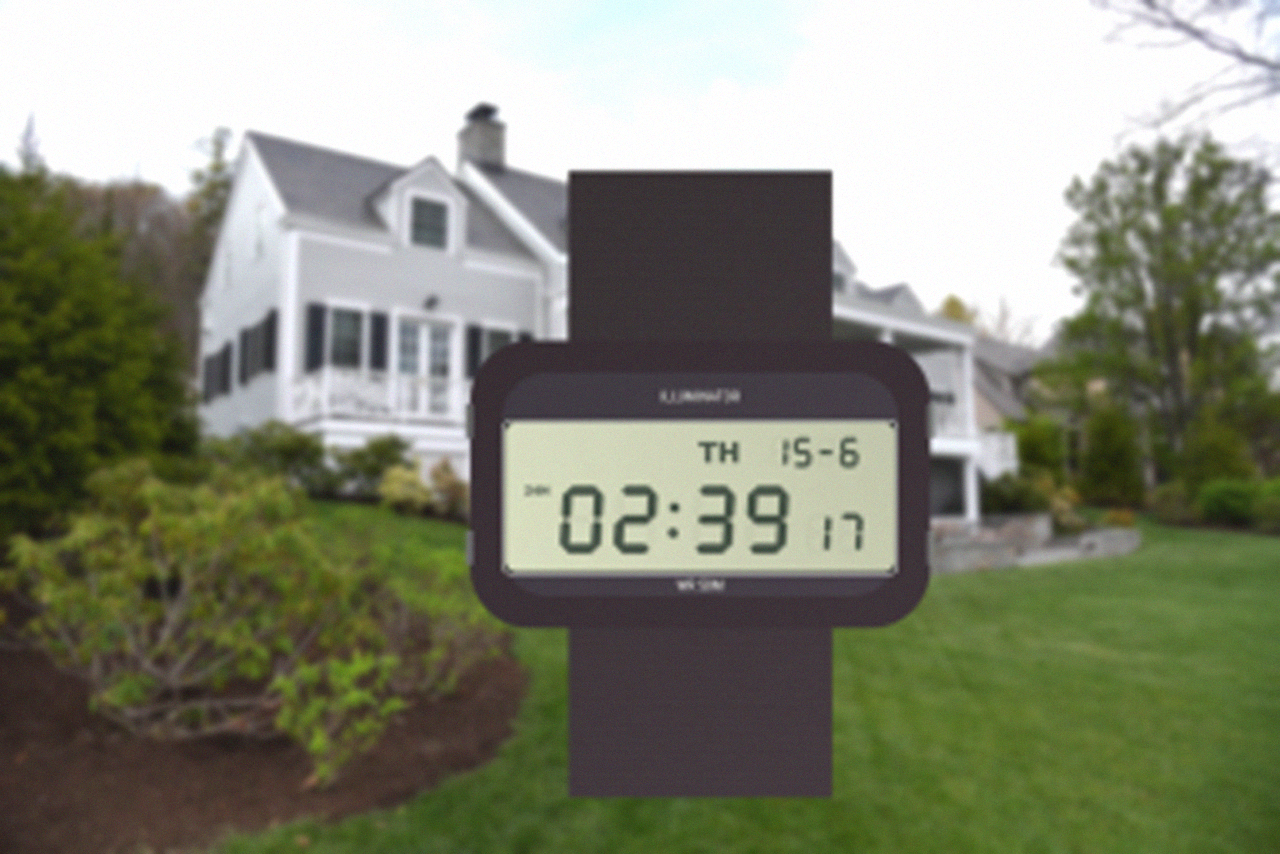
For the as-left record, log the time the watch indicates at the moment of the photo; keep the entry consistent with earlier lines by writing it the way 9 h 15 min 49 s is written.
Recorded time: 2 h 39 min 17 s
